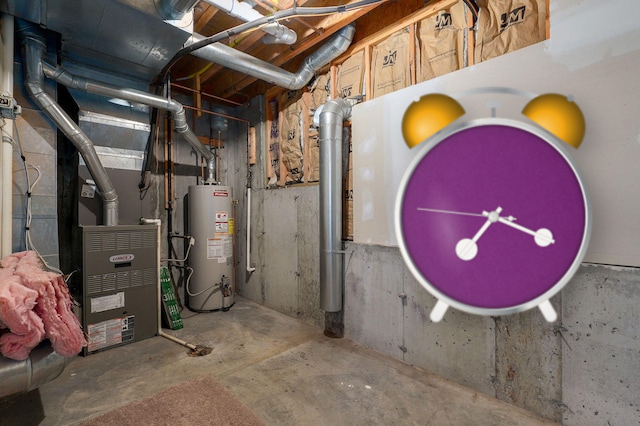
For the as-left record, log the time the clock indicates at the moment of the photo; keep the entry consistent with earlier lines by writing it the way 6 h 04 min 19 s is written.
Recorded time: 7 h 18 min 46 s
